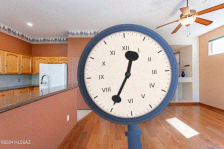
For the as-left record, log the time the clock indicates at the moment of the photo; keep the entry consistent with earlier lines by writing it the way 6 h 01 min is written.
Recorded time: 12 h 35 min
